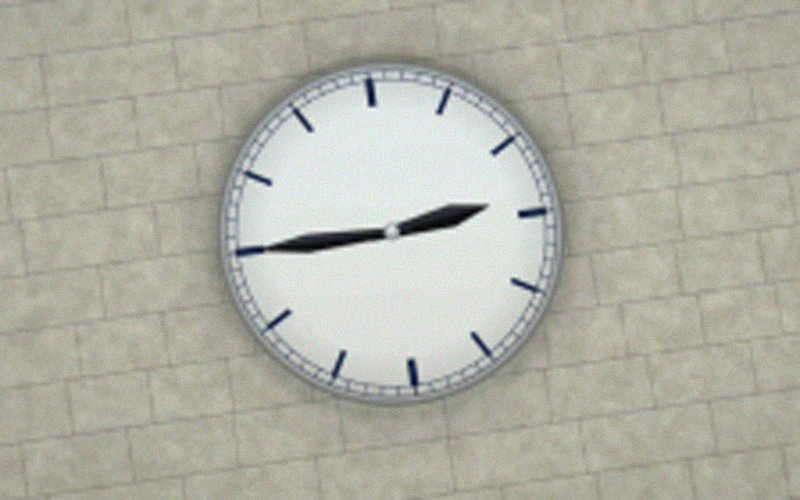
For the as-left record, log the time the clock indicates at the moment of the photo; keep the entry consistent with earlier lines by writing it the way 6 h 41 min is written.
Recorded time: 2 h 45 min
